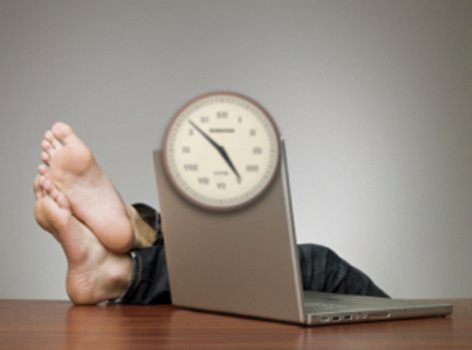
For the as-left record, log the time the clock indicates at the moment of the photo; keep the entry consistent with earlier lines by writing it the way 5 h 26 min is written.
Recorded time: 4 h 52 min
